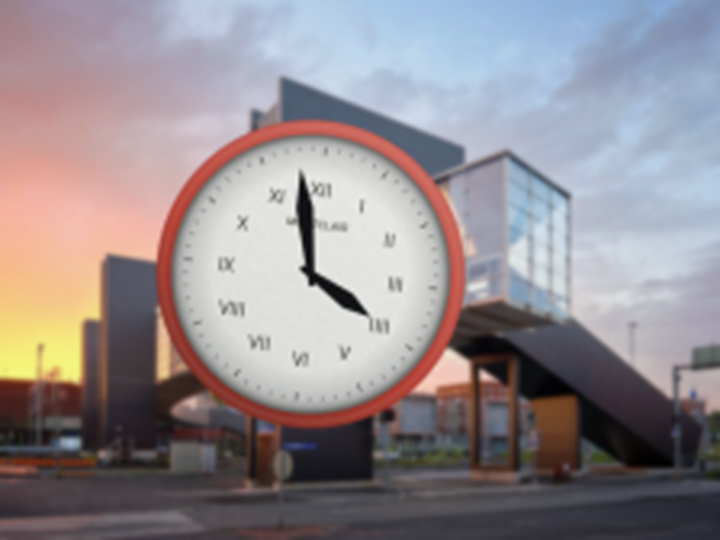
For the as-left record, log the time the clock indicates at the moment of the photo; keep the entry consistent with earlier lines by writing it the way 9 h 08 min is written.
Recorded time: 3 h 58 min
